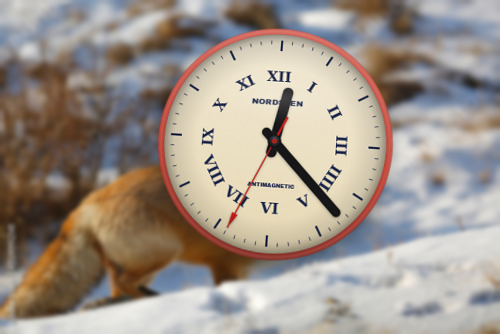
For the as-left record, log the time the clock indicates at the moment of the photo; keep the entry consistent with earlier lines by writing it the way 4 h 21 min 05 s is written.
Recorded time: 12 h 22 min 34 s
